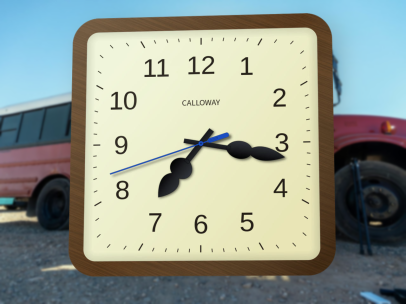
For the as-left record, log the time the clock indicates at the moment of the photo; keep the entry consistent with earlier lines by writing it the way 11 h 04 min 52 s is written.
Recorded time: 7 h 16 min 42 s
